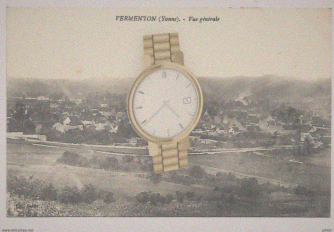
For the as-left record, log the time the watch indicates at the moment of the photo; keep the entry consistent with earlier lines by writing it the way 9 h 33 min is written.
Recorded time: 4 h 39 min
